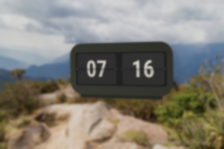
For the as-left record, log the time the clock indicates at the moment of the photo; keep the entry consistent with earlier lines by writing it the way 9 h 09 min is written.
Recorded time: 7 h 16 min
